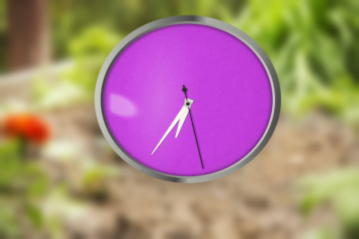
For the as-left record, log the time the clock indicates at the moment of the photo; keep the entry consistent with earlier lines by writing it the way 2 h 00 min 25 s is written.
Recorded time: 6 h 35 min 28 s
